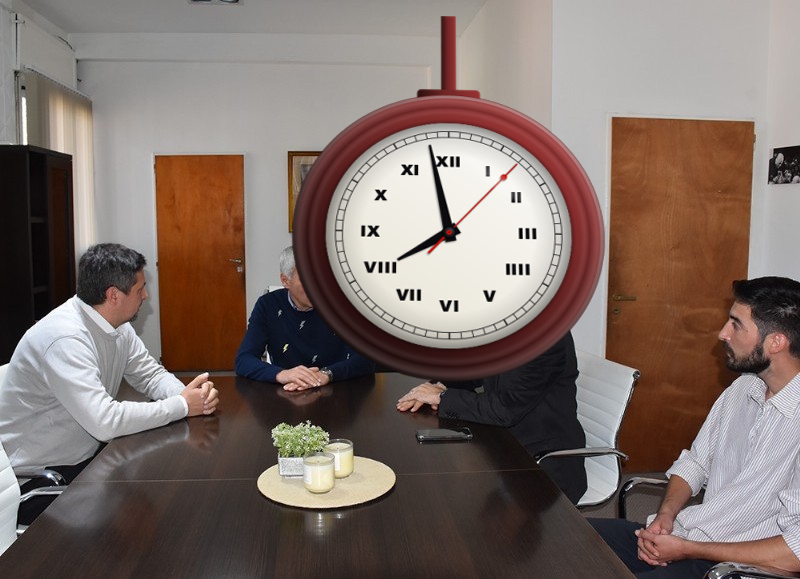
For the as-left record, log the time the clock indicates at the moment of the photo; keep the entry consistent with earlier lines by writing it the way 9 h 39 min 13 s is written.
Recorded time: 7 h 58 min 07 s
